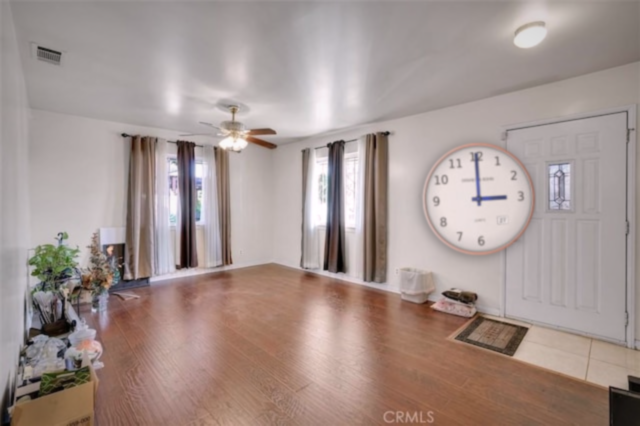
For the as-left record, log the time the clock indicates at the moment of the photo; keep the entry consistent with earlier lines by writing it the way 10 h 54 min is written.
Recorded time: 3 h 00 min
